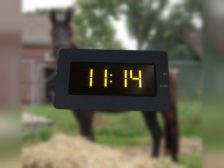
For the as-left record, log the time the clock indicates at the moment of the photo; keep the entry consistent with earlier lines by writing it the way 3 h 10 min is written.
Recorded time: 11 h 14 min
